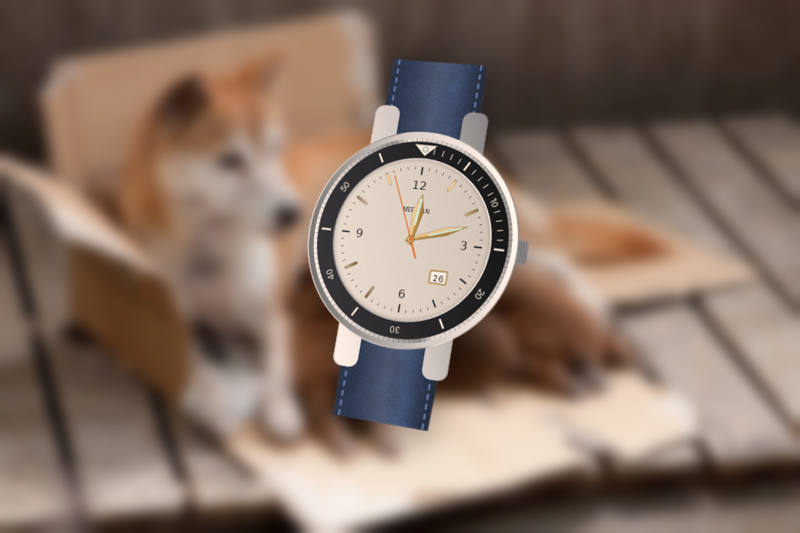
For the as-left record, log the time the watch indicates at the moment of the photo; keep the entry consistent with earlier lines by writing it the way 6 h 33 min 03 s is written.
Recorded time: 12 h 11 min 56 s
